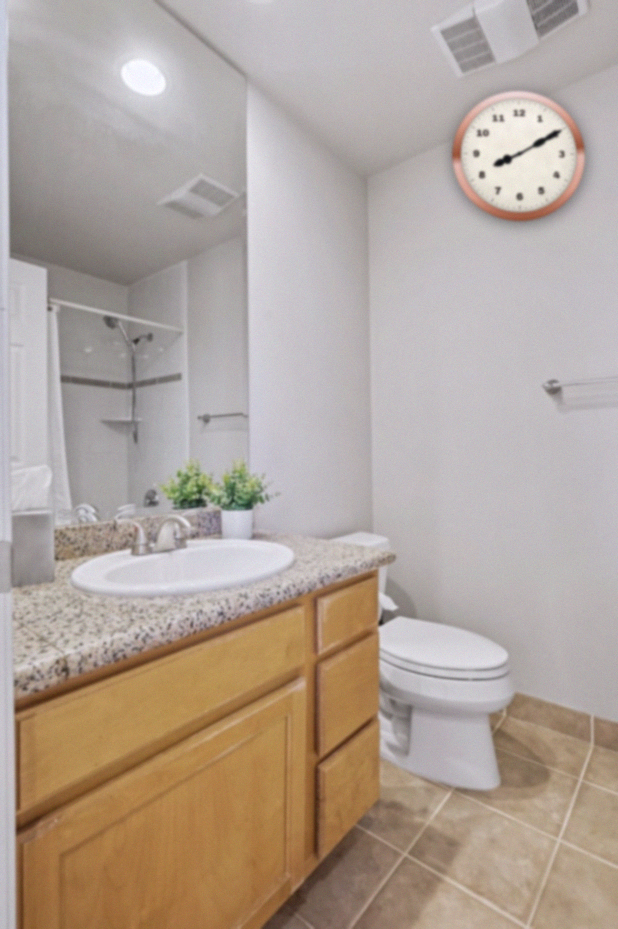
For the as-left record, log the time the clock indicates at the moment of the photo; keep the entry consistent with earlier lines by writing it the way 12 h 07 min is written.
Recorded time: 8 h 10 min
